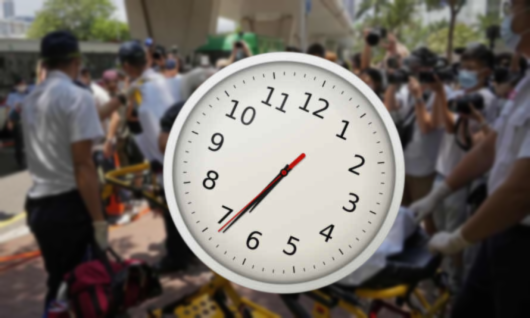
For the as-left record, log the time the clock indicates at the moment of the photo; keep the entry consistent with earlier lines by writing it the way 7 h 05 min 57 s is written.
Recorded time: 6 h 33 min 34 s
